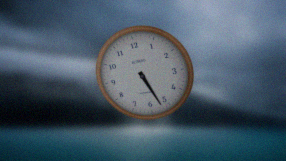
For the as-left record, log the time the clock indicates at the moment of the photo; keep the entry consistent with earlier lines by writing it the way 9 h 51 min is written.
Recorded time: 5 h 27 min
